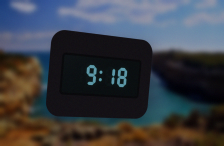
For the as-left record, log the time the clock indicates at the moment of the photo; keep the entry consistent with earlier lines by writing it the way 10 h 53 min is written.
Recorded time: 9 h 18 min
